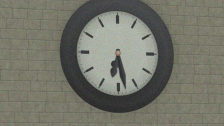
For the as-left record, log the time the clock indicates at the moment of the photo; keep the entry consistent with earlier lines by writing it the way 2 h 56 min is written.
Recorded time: 6 h 28 min
